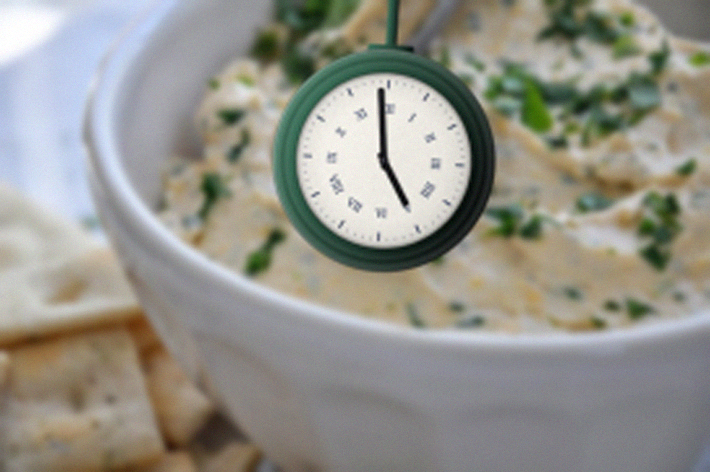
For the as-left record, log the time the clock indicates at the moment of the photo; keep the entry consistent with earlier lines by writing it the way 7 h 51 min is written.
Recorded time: 4 h 59 min
